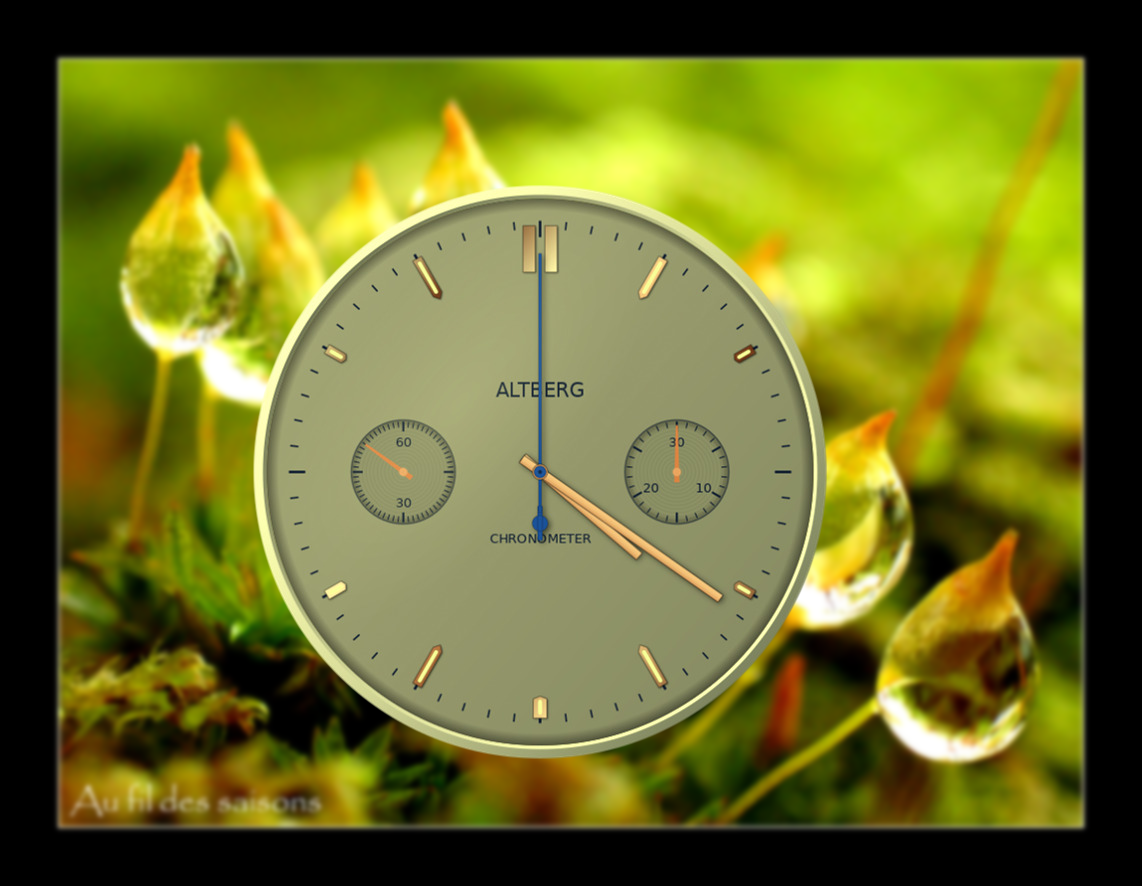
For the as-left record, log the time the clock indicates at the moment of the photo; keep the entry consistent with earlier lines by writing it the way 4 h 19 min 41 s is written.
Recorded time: 4 h 20 min 51 s
